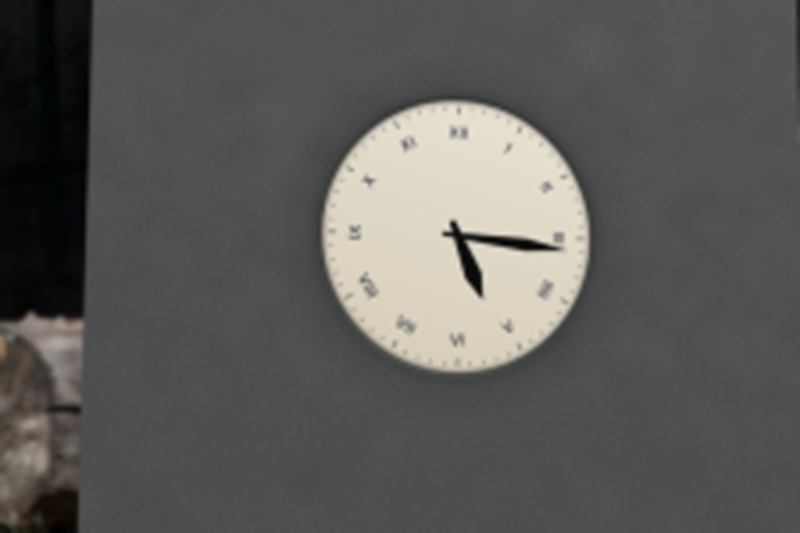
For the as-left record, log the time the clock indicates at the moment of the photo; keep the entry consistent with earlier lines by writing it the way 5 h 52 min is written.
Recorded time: 5 h 16 min
